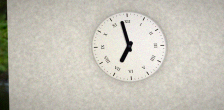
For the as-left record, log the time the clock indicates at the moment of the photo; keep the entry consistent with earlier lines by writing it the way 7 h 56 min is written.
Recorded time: 6 h 58 min
